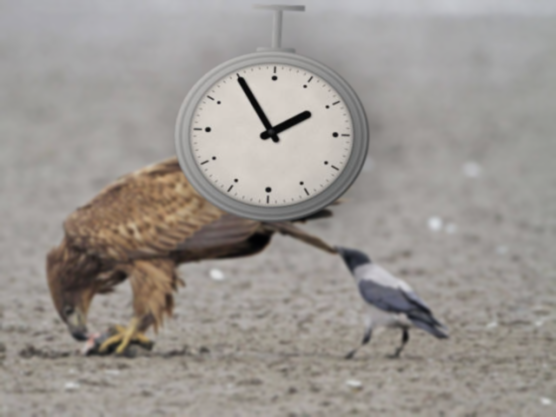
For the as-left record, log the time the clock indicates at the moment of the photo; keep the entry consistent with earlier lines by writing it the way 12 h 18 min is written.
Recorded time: 1 h 55 min
